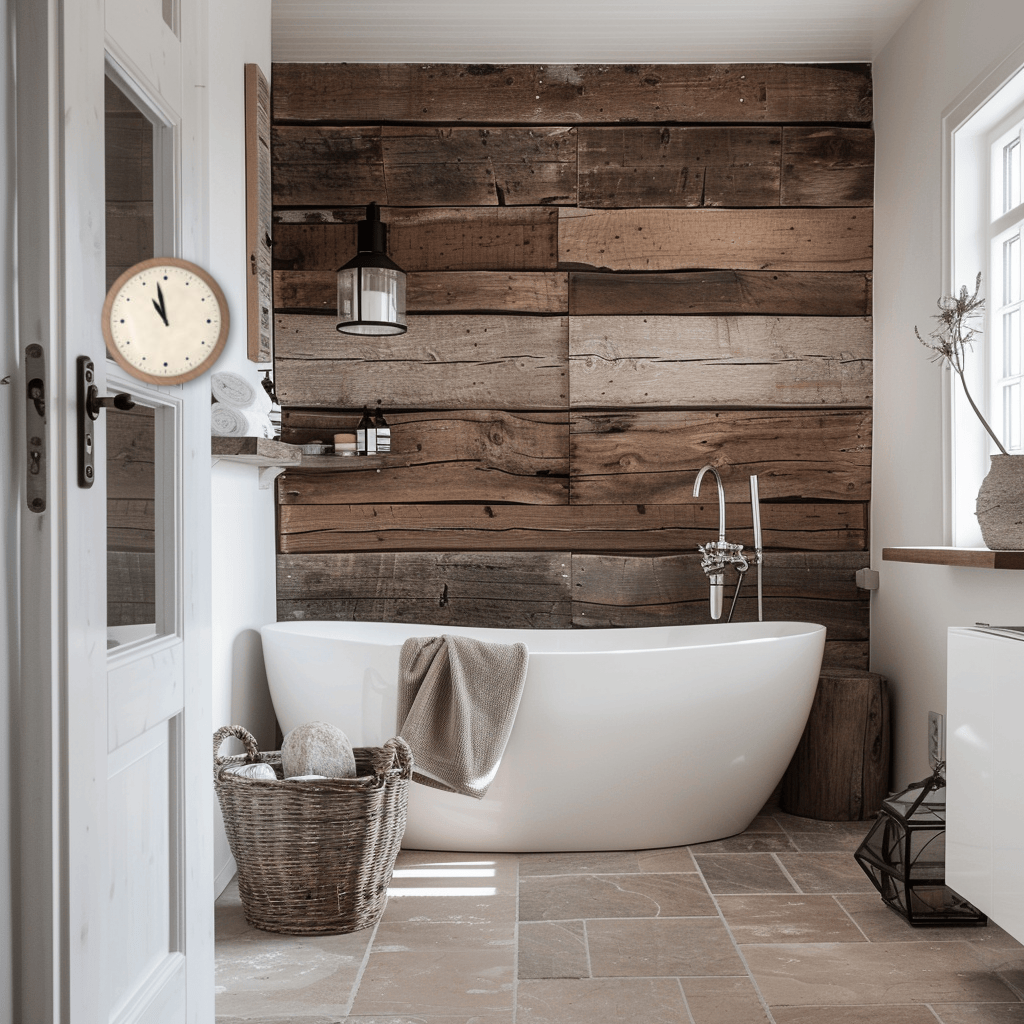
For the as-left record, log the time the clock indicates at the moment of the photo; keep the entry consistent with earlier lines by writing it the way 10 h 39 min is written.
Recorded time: 10 h 58 min
